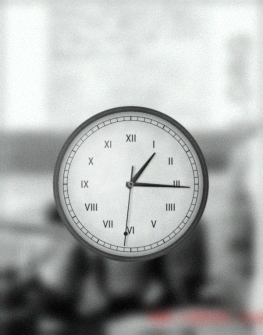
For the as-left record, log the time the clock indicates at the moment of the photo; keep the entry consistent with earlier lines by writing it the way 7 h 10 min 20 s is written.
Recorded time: 1 h 15 min 31 s
